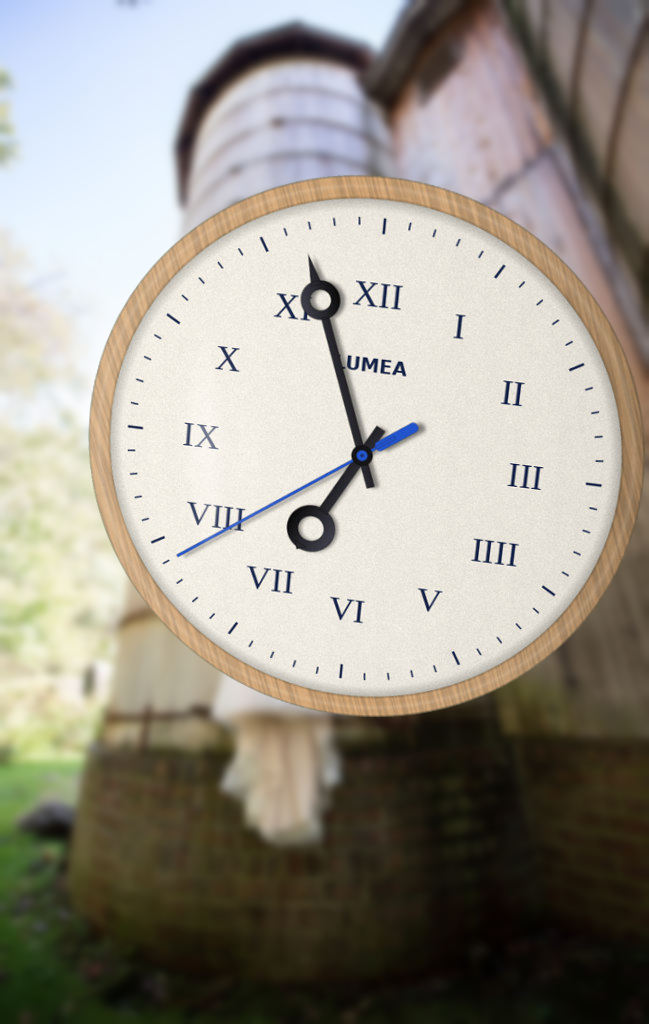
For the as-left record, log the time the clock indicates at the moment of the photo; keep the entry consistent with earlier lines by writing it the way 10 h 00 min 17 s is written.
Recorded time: 6 h 56 min 39 s
